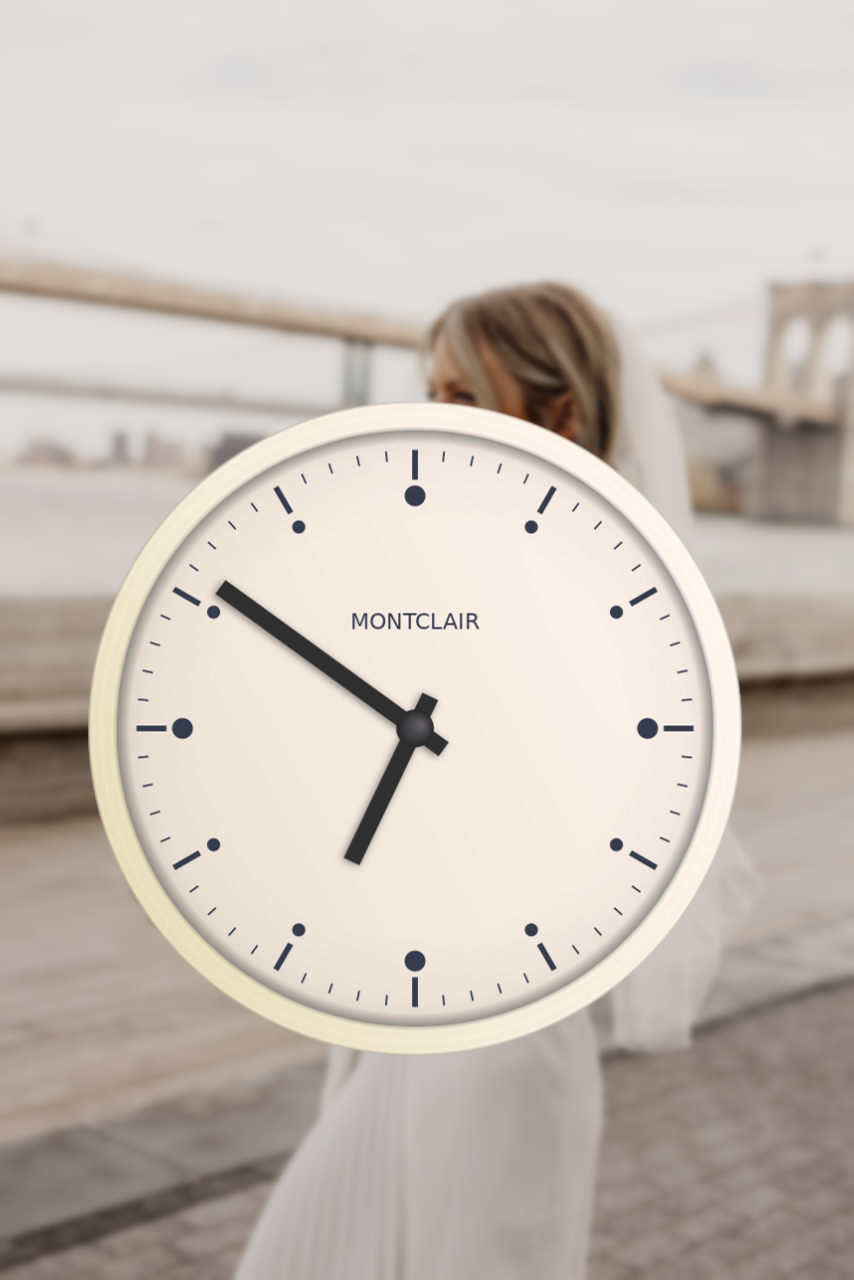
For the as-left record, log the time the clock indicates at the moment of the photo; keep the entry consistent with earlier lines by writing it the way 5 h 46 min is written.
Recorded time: 6 h 51 min
